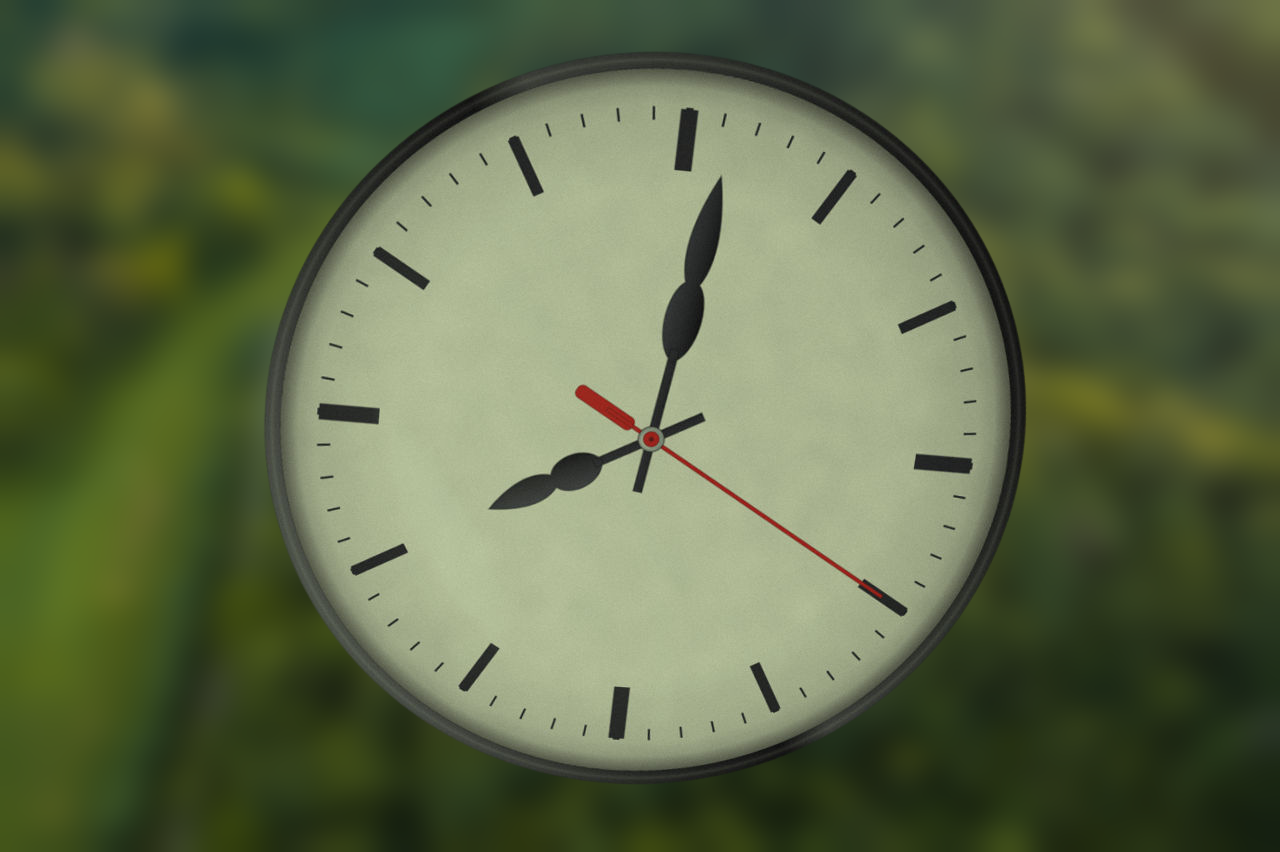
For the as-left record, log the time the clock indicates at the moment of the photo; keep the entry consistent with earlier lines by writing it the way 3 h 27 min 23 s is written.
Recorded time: 8 h 01 min 20 s
